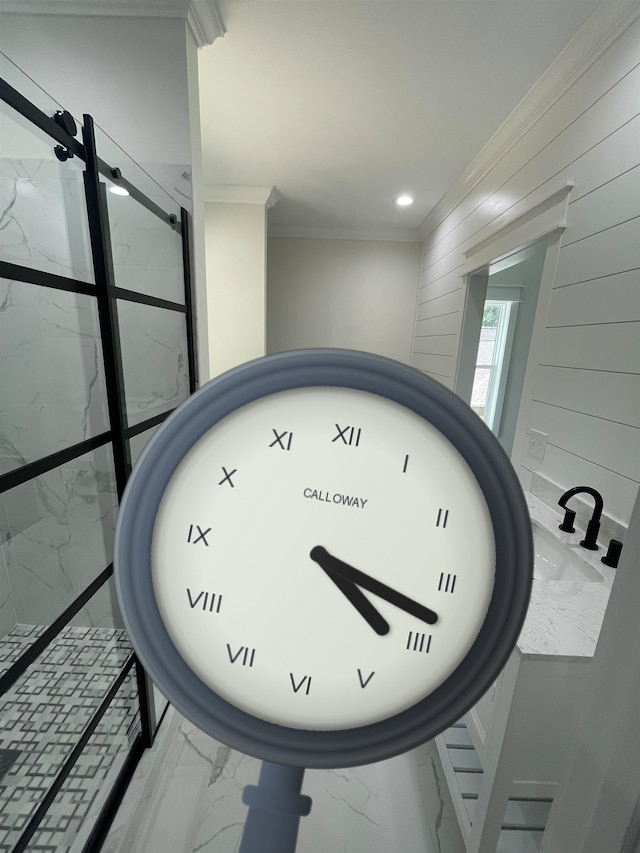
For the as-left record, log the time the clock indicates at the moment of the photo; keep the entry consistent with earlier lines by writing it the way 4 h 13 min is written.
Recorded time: 4 h 18 min
